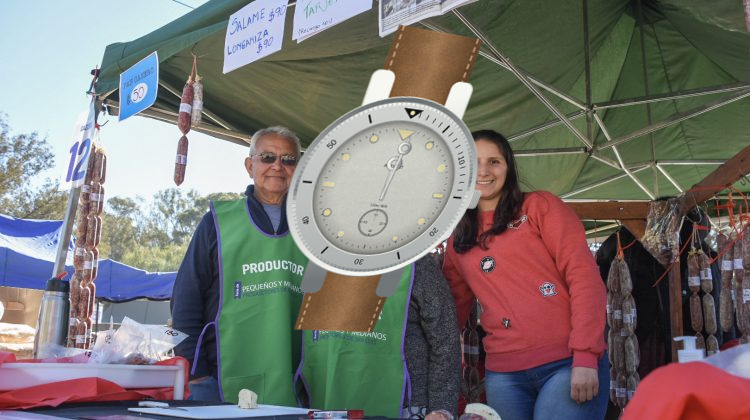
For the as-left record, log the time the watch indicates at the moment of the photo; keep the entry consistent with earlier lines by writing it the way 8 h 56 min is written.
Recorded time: 12 h 01 min
